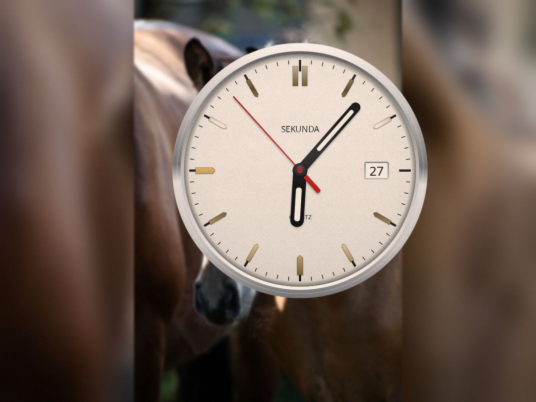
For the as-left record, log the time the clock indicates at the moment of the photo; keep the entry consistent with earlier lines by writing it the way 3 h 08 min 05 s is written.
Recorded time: 6 h 06 min 53 s
